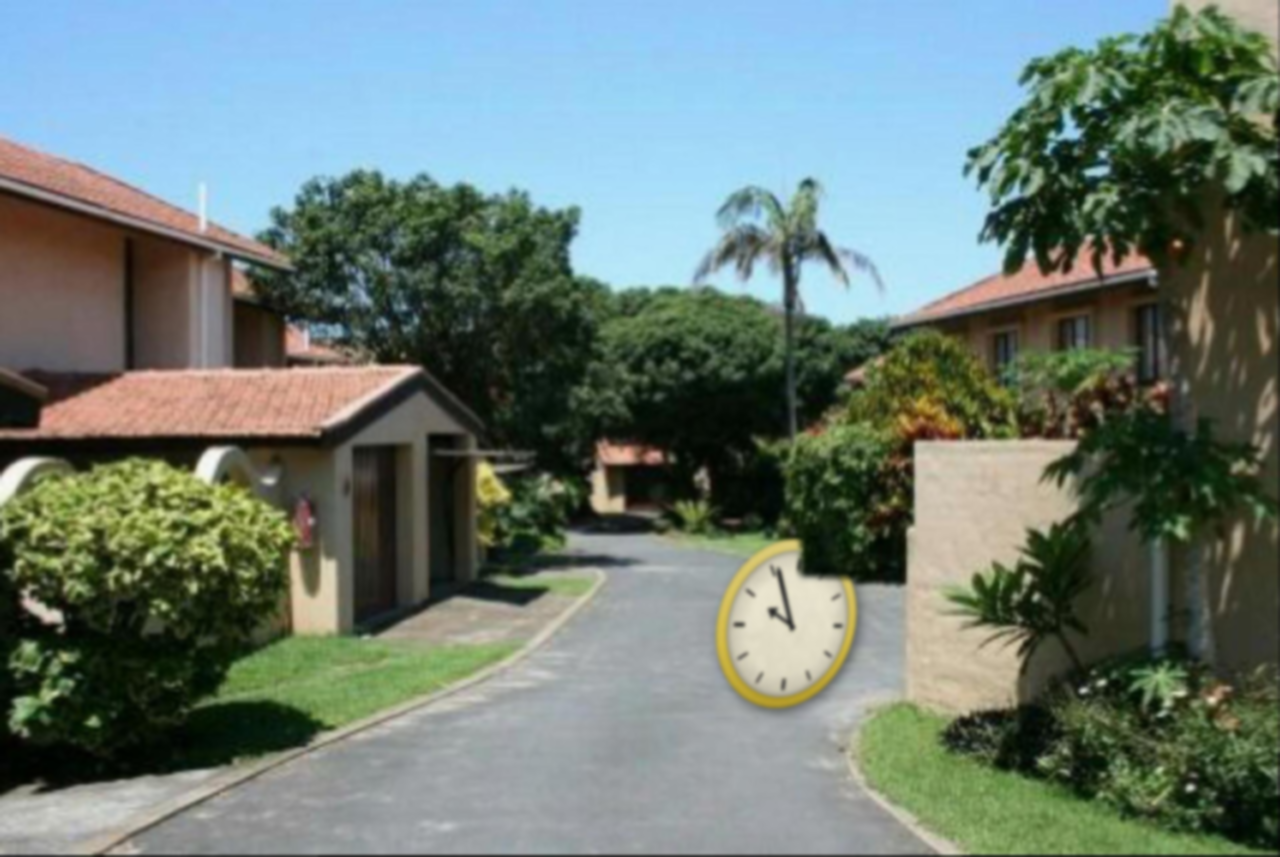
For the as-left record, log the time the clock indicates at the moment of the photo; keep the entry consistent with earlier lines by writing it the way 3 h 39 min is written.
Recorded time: 9 h 56 min
